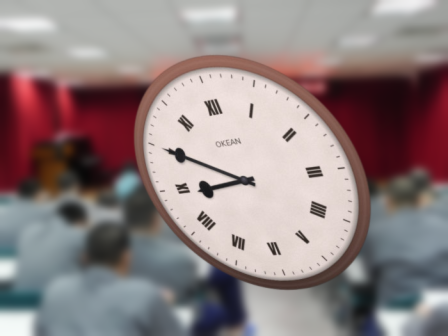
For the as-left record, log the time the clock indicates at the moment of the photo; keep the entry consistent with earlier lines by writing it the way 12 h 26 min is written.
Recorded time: 8 h 50 min
